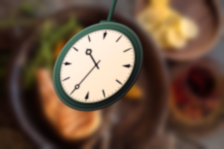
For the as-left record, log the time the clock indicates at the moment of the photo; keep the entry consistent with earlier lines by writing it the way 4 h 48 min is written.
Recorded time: 10 h 35 min
